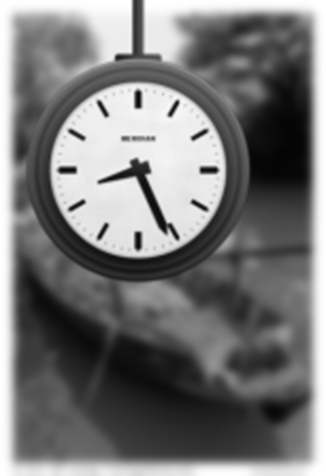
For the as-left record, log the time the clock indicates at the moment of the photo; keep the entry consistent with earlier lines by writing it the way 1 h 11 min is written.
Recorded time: 8 h 26 min
